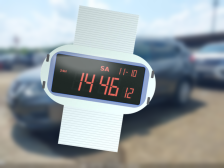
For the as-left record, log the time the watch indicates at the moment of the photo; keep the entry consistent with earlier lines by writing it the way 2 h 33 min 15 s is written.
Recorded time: 14 h 46 min 12 s
